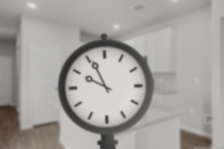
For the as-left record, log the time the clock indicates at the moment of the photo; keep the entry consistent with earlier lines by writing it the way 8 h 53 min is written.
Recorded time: 9 h 56 min
